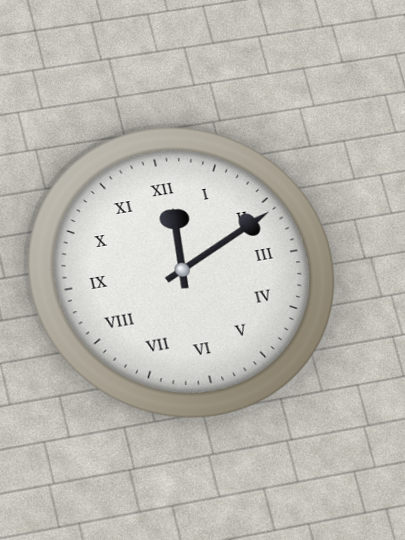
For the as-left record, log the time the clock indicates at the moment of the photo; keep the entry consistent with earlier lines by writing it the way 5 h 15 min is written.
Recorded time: 12 h 11 min
